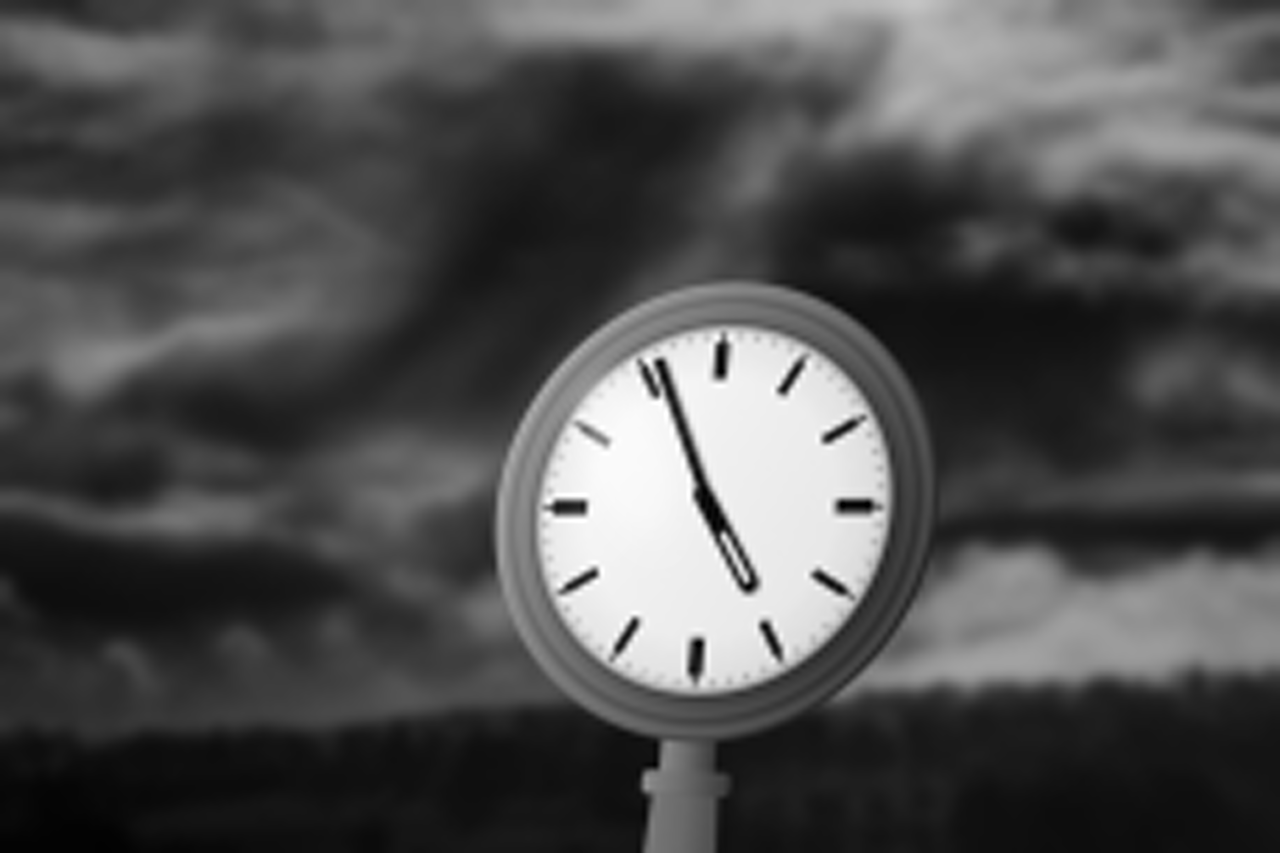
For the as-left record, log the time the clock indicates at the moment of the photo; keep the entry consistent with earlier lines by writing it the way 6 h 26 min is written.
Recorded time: 4 h 56 min
